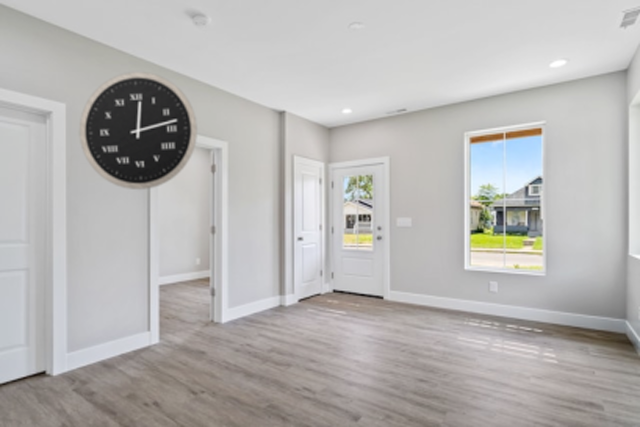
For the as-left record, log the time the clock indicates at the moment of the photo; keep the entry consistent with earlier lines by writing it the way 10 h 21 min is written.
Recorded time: 12 h 13 min
